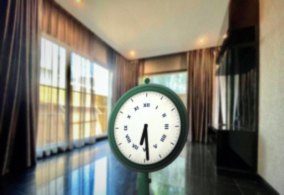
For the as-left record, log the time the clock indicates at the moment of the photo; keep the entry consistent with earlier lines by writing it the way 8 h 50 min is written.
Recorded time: 6 h 29 min
